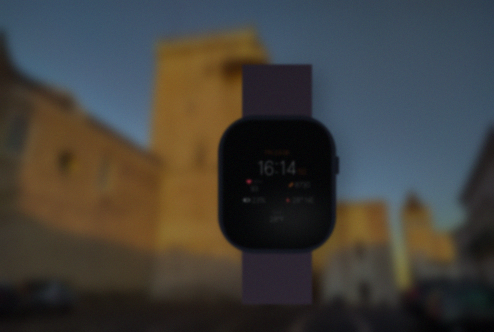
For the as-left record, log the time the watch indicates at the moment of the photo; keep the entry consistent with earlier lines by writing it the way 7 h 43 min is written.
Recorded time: 16 h 14 min
